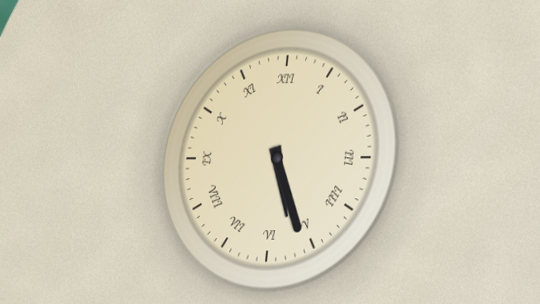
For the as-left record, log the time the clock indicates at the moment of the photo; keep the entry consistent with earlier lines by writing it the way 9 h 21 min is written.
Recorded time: 5 h 26 min
